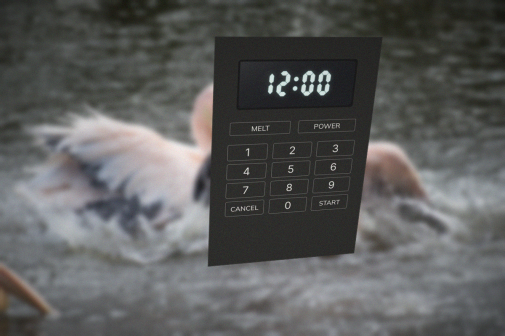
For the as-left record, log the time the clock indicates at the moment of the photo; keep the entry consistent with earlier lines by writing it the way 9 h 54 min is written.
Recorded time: 12 h 00 min
